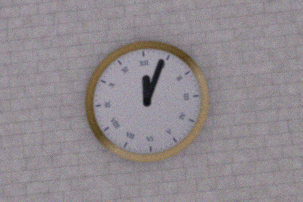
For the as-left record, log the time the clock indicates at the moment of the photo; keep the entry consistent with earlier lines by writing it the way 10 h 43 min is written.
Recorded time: 12 h 04 min
